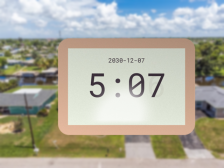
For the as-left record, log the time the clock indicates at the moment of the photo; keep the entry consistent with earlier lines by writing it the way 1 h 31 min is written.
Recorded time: 5 h 07 min
